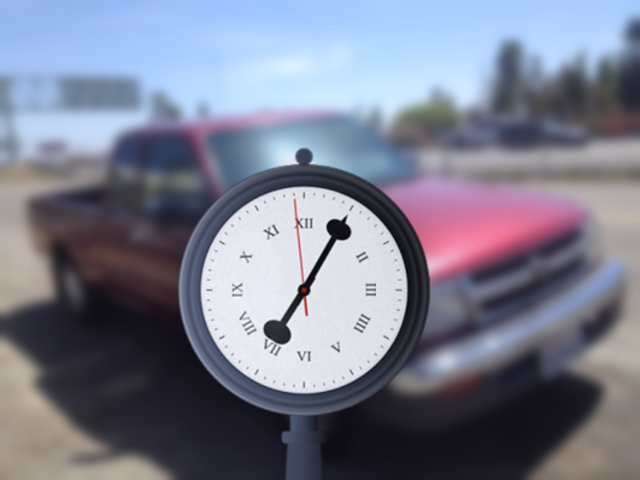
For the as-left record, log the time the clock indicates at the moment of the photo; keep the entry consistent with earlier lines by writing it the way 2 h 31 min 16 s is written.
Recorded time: 7 h 04 min 59 s
